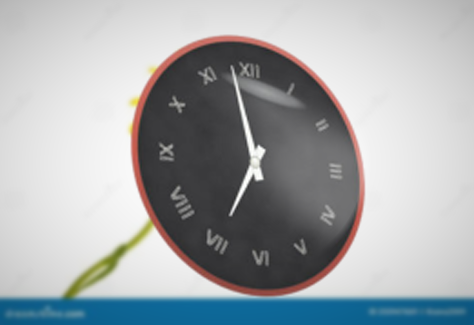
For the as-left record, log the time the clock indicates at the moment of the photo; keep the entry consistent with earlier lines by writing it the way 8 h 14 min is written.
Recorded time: 6 h 58 min
